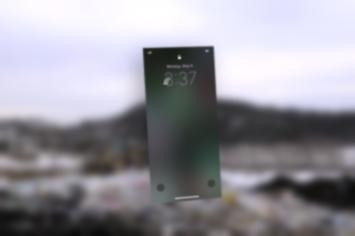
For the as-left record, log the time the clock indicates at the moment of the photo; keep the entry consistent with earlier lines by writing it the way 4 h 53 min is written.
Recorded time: 3 h 37 min
